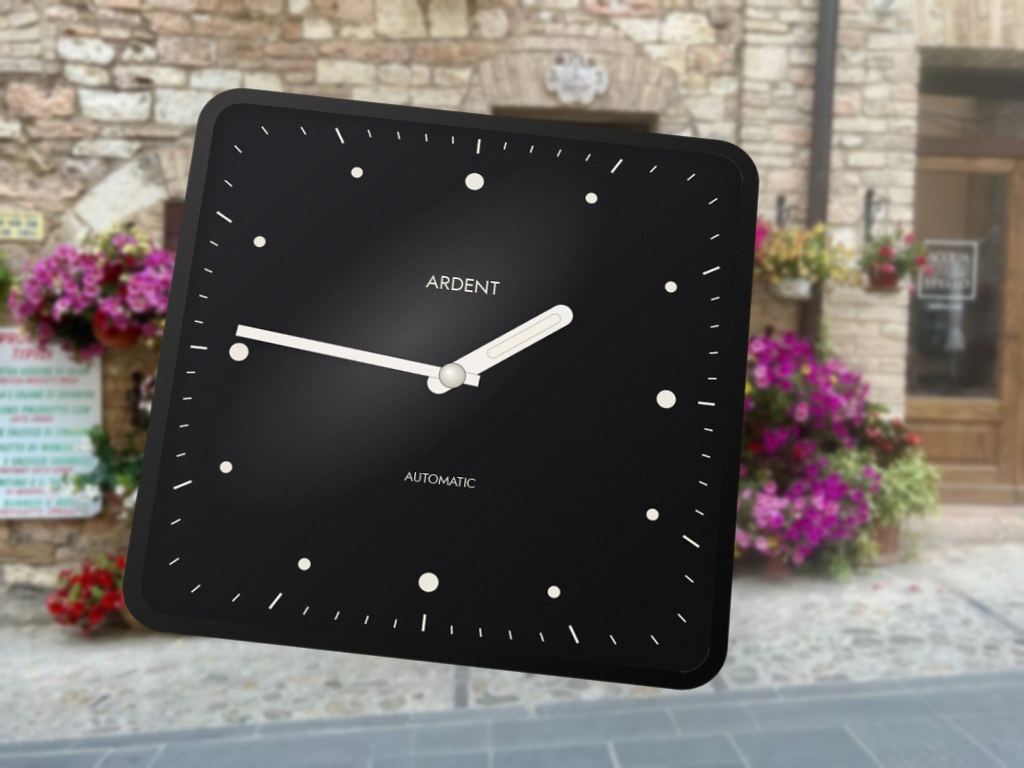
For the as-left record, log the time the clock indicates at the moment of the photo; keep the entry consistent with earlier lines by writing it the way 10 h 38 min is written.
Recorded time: 1 h 46 min
